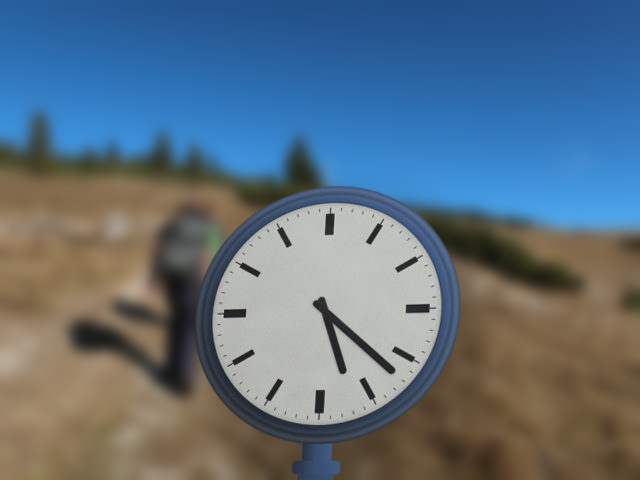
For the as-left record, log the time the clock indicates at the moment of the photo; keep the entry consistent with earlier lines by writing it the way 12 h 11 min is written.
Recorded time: 5 h 22 min
